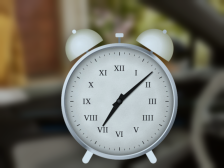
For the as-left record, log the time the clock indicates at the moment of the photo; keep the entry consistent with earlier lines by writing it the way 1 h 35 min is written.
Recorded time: 7 h 08 min
